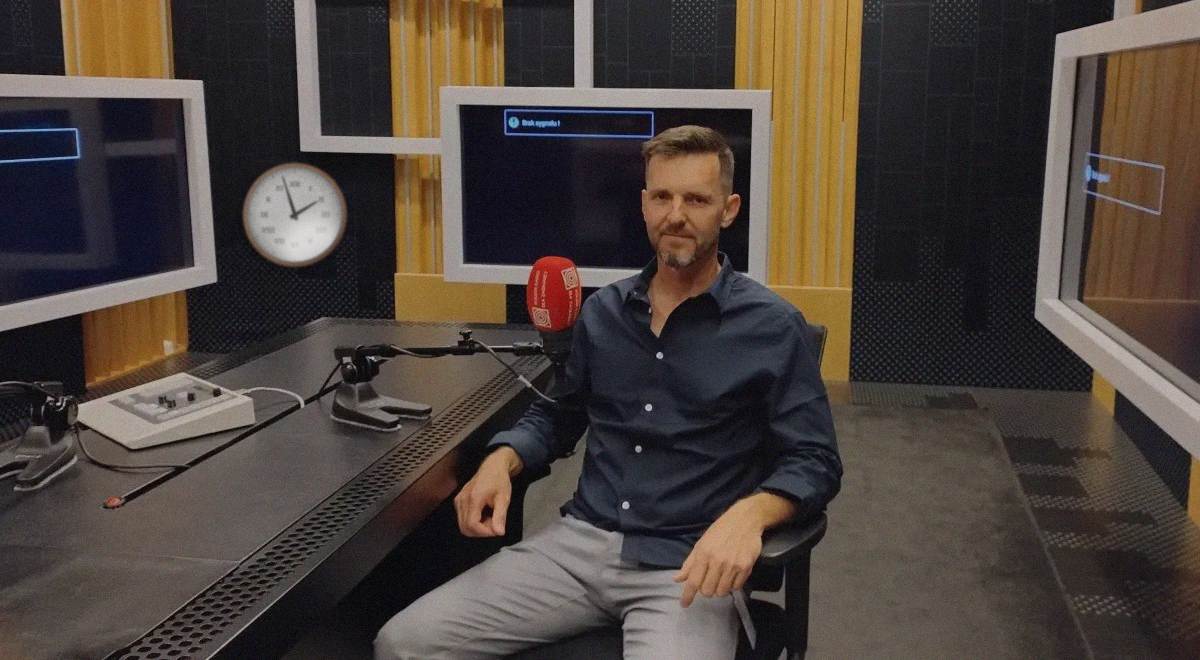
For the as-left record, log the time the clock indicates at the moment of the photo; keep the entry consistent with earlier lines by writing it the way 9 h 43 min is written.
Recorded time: 1 h 57 min
